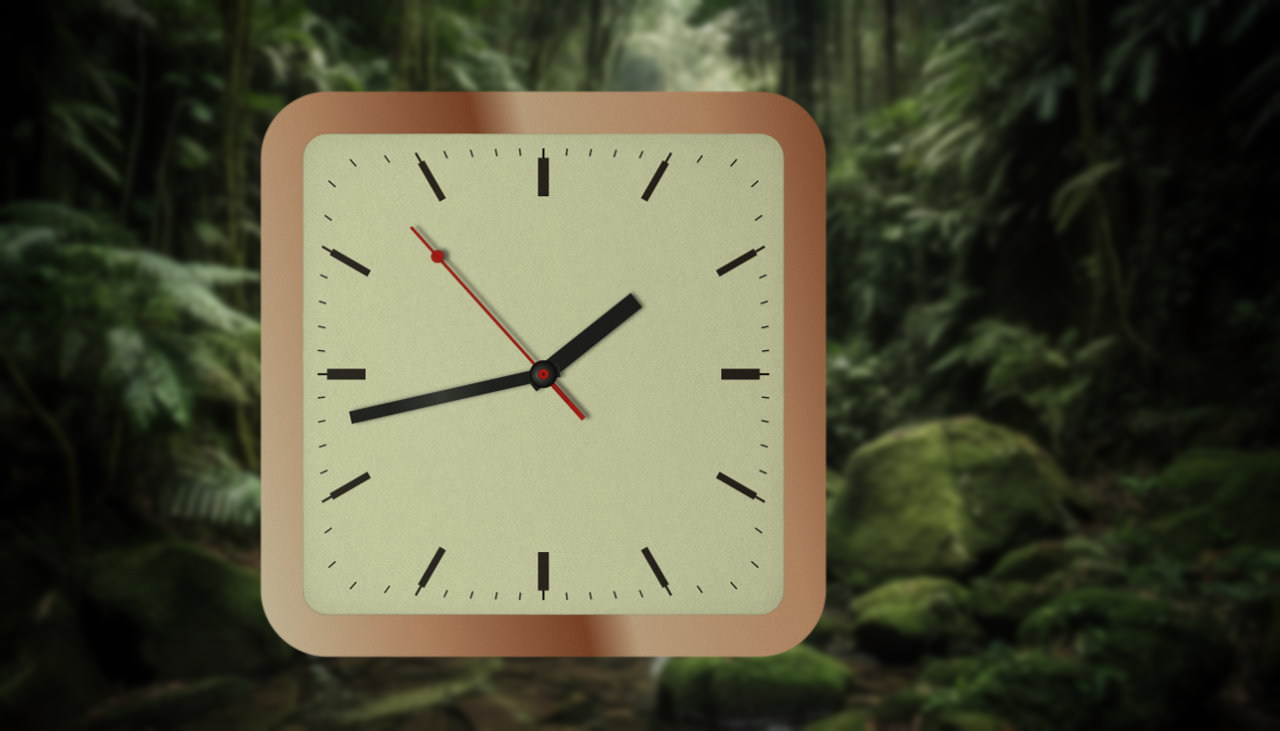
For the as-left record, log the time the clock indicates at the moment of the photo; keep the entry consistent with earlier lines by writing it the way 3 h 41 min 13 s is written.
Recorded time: 1 h 42 min 53 s
